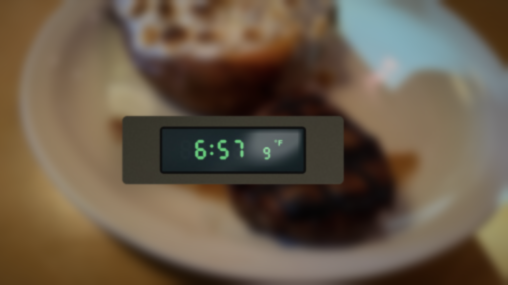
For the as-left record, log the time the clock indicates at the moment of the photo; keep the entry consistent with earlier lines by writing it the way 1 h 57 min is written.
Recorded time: 6 h 57 min
